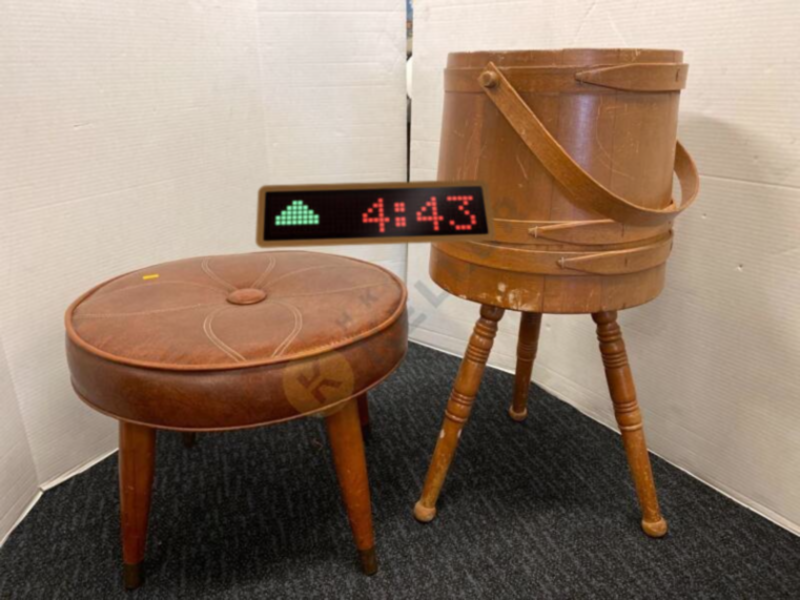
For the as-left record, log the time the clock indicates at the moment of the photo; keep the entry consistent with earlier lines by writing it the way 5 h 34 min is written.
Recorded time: 4 h 43 min
